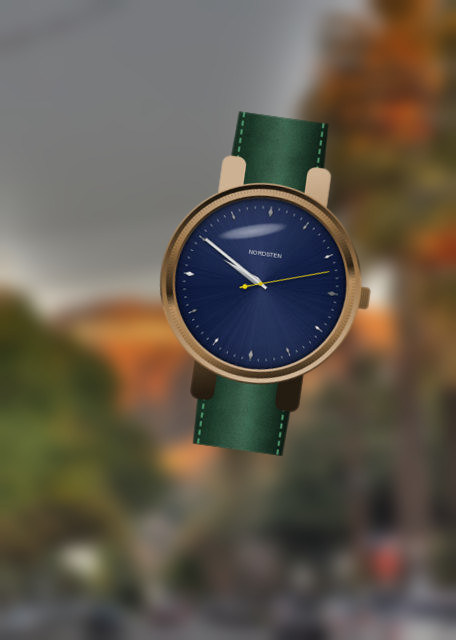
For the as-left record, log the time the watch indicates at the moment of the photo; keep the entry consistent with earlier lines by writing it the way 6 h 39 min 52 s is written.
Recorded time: 9 h 50 min 12 s
